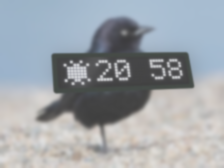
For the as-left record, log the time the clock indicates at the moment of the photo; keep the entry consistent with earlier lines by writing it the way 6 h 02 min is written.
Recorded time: 20 h 58 min
